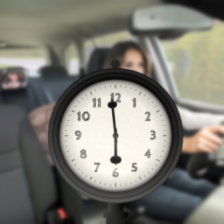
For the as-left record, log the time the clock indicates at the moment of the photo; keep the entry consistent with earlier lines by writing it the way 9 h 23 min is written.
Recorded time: 5 h 59 min
